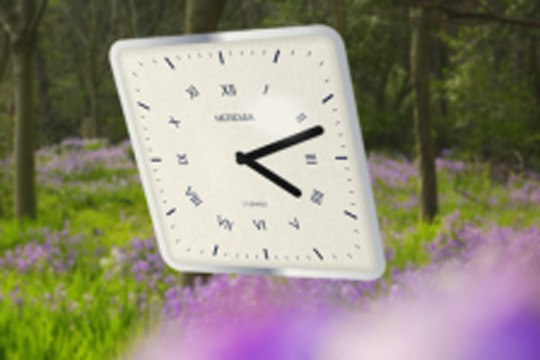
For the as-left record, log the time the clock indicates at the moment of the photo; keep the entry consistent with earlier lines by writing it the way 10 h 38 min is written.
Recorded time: 4 h 12 min
